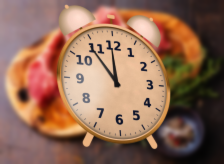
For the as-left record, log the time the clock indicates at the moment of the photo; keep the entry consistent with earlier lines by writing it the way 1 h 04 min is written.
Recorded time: 11 h 54 min
